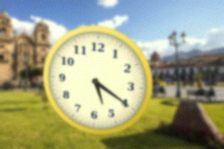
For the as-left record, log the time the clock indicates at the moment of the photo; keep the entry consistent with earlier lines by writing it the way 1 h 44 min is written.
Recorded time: 5 h 20 min
